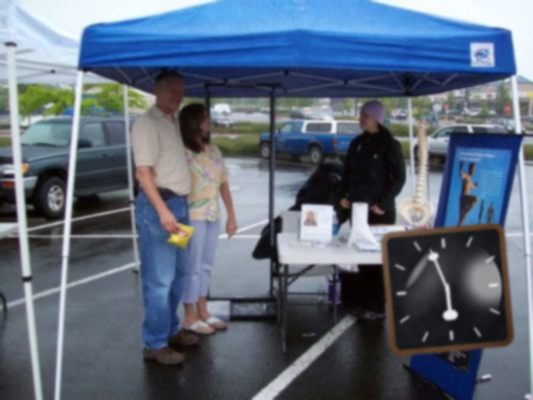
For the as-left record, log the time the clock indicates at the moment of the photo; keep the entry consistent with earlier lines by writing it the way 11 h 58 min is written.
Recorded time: 5 h 57 min
